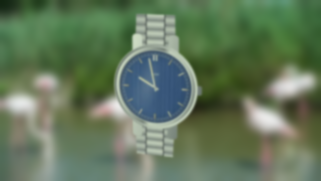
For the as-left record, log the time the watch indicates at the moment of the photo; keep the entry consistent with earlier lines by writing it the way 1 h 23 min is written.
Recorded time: 9 h 58 min
